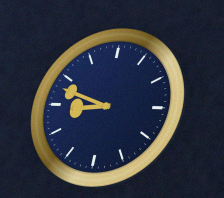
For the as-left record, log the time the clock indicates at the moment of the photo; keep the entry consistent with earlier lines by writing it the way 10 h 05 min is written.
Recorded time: 8 h 48 min
